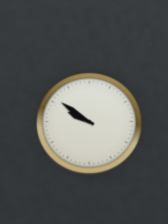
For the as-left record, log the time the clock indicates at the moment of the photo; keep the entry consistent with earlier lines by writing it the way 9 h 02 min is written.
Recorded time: 9 h 51 min
